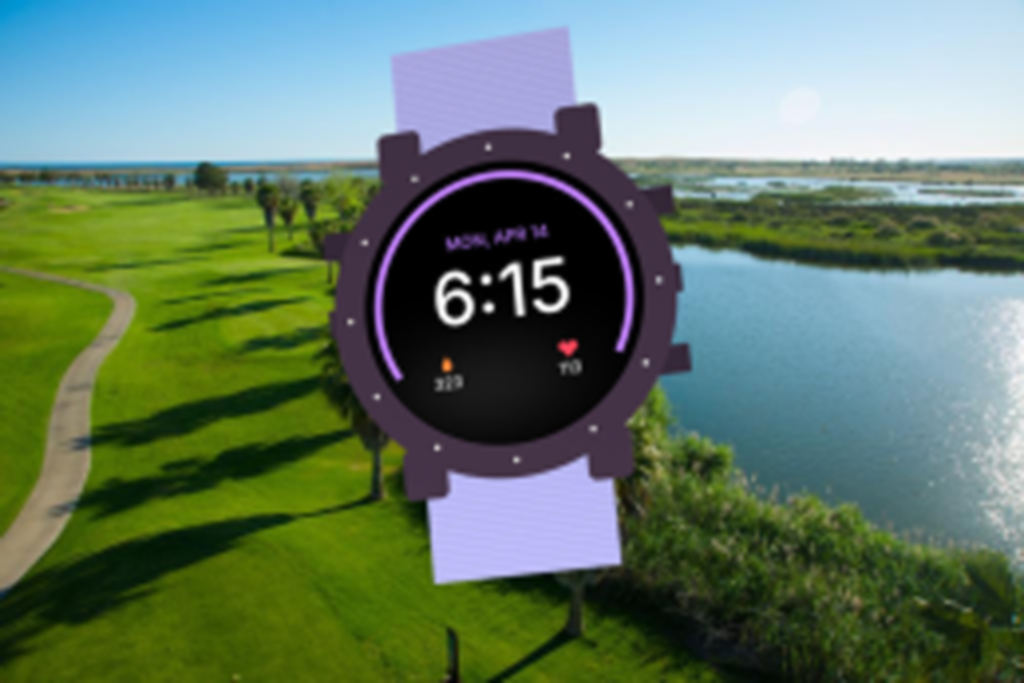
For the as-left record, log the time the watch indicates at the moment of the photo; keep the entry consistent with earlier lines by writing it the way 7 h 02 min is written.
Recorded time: 6 h 15 min
